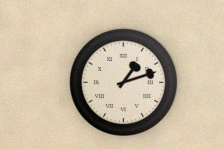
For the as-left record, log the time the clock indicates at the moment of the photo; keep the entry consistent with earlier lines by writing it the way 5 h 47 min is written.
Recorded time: 1 h 12 min
